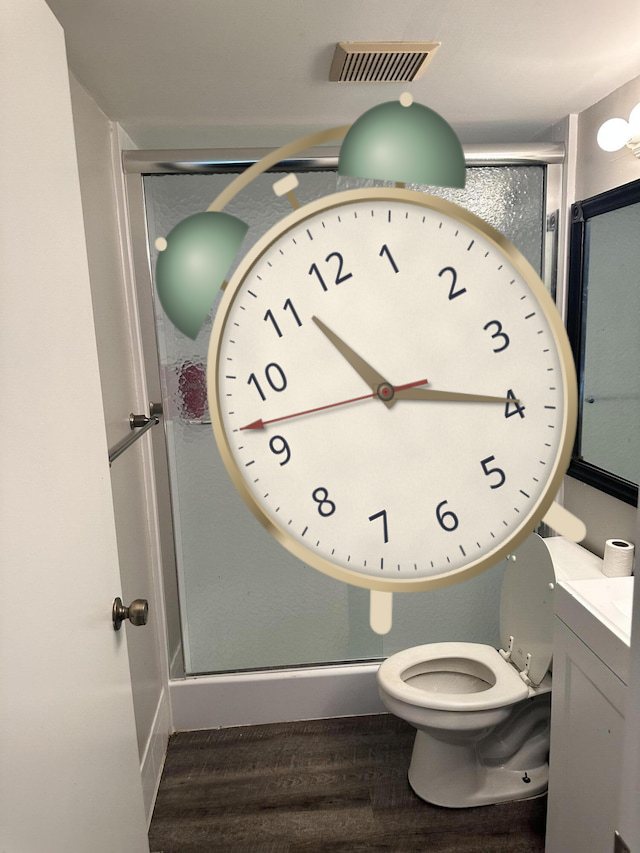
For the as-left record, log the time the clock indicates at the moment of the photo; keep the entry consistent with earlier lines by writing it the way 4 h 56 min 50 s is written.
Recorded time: 11 h 19 min 47 s
